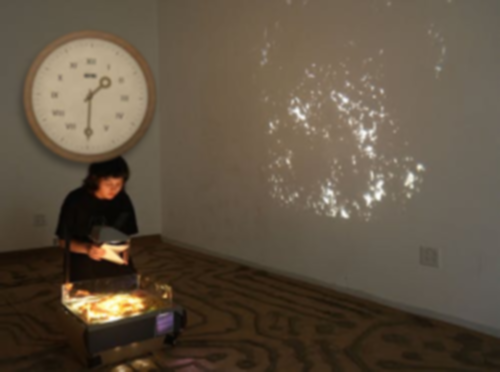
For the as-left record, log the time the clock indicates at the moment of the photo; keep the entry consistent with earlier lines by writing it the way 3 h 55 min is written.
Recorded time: 1 h 30 min
